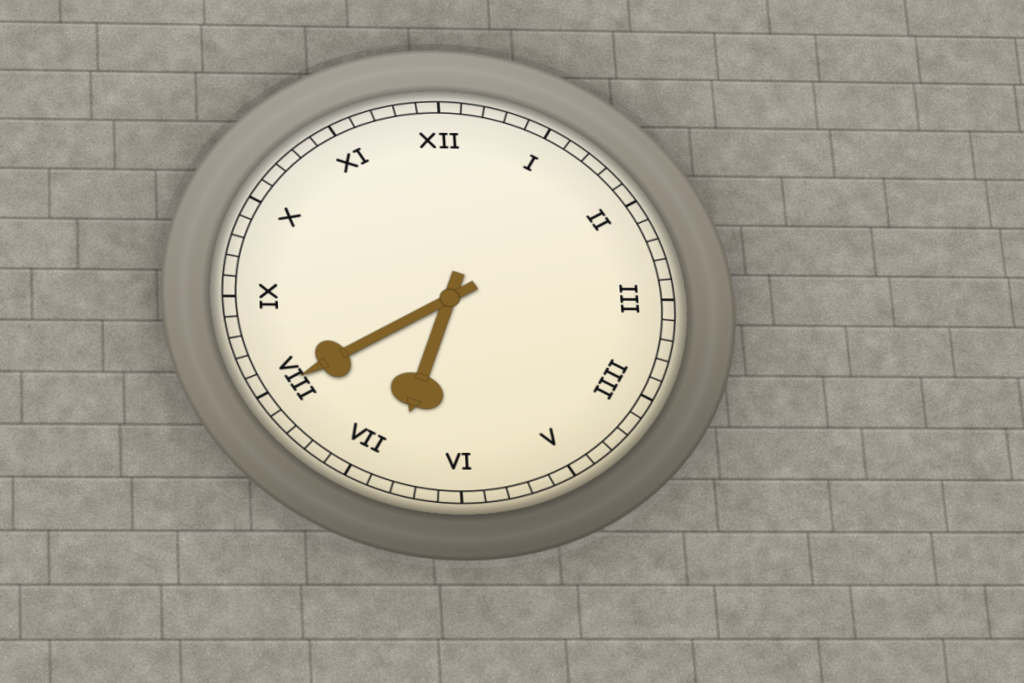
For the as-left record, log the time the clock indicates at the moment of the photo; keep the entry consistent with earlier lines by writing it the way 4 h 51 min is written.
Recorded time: 6 h 40 min
